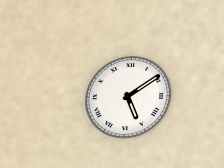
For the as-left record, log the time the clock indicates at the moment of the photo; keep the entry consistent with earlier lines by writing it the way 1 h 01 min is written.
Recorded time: 5 h 09 min
